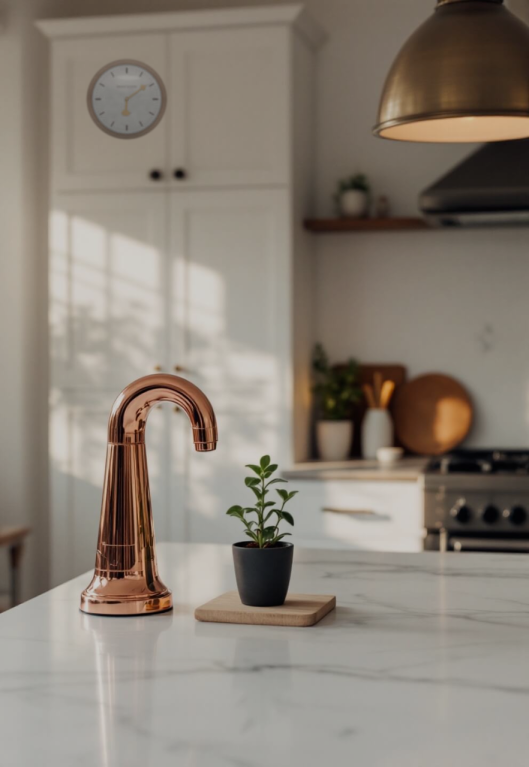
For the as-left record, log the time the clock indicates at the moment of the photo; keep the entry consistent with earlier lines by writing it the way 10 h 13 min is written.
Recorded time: 6 h 09 min
